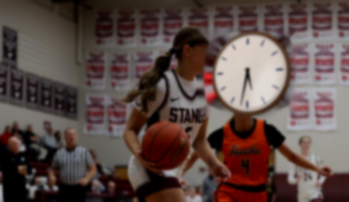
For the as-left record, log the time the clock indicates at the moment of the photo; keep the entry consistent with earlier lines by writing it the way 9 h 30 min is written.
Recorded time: 5 h 32 min
